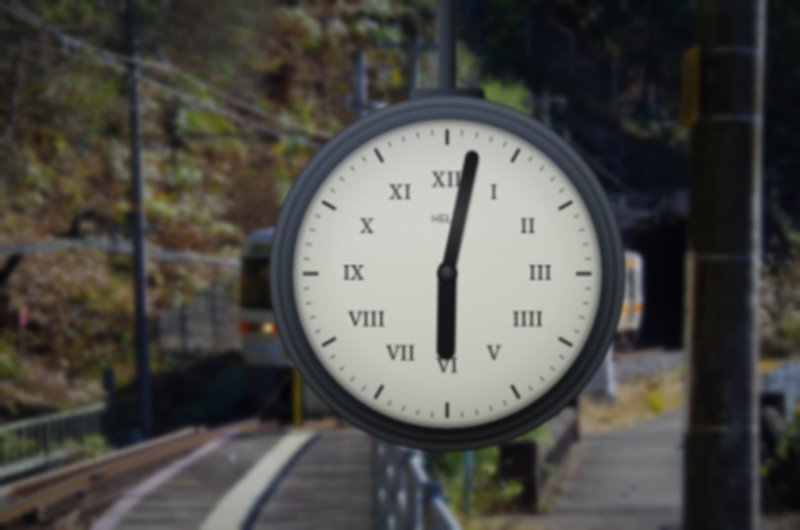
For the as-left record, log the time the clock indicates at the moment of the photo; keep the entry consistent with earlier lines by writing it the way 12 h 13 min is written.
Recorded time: 6 h 02 min
